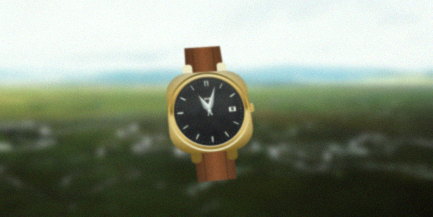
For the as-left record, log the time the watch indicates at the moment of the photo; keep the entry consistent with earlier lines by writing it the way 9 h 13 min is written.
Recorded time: 11 h 03 min
